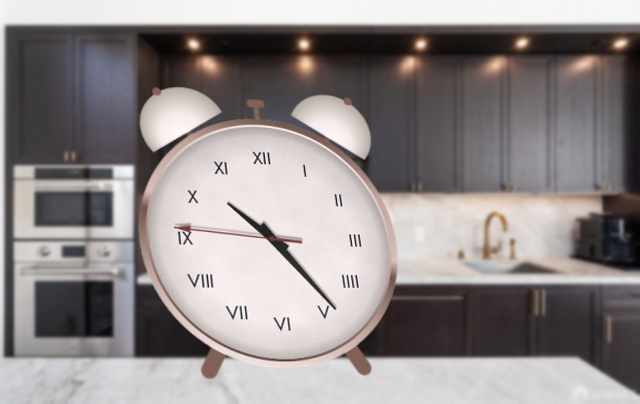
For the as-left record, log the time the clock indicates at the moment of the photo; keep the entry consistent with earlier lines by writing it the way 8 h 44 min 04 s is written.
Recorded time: 10 h 23 min 46 s
